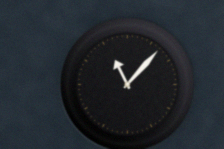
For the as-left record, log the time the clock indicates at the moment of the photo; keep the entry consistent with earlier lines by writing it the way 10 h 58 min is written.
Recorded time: 11 h 07 min
